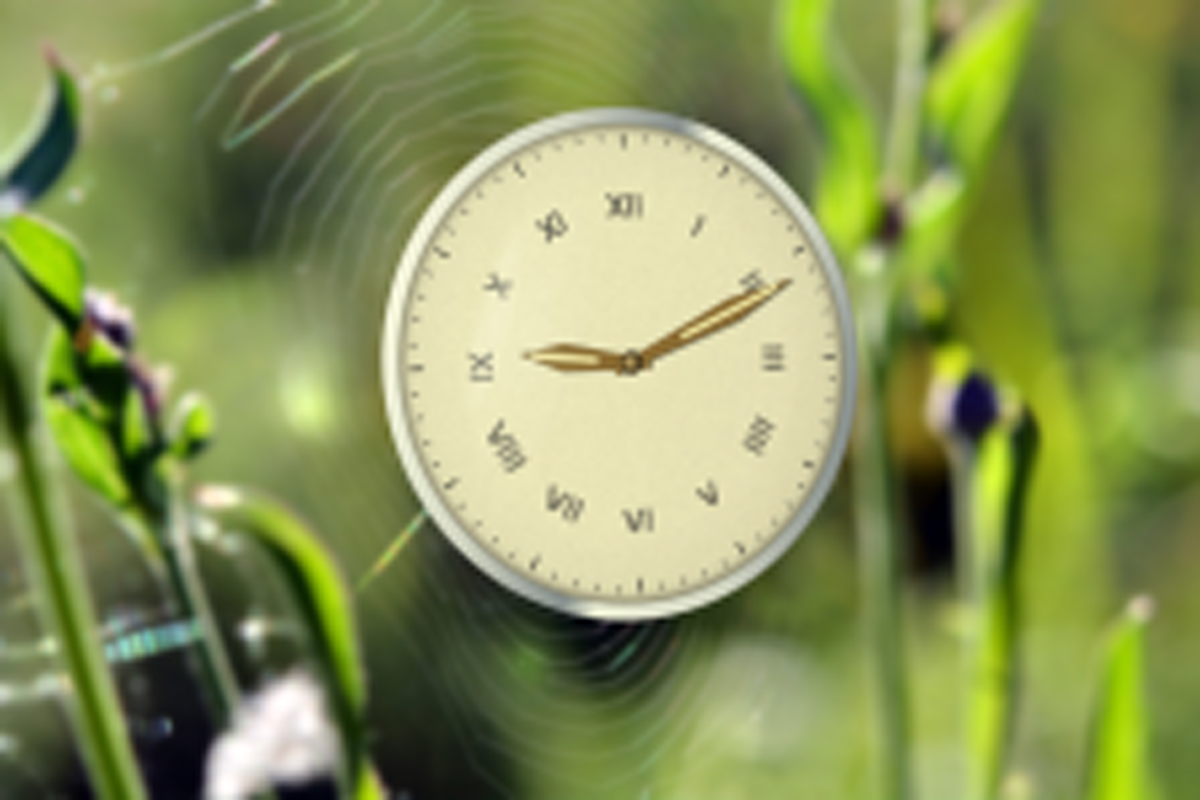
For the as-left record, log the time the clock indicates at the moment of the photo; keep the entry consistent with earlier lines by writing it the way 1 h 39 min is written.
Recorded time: 9 h 11 min
